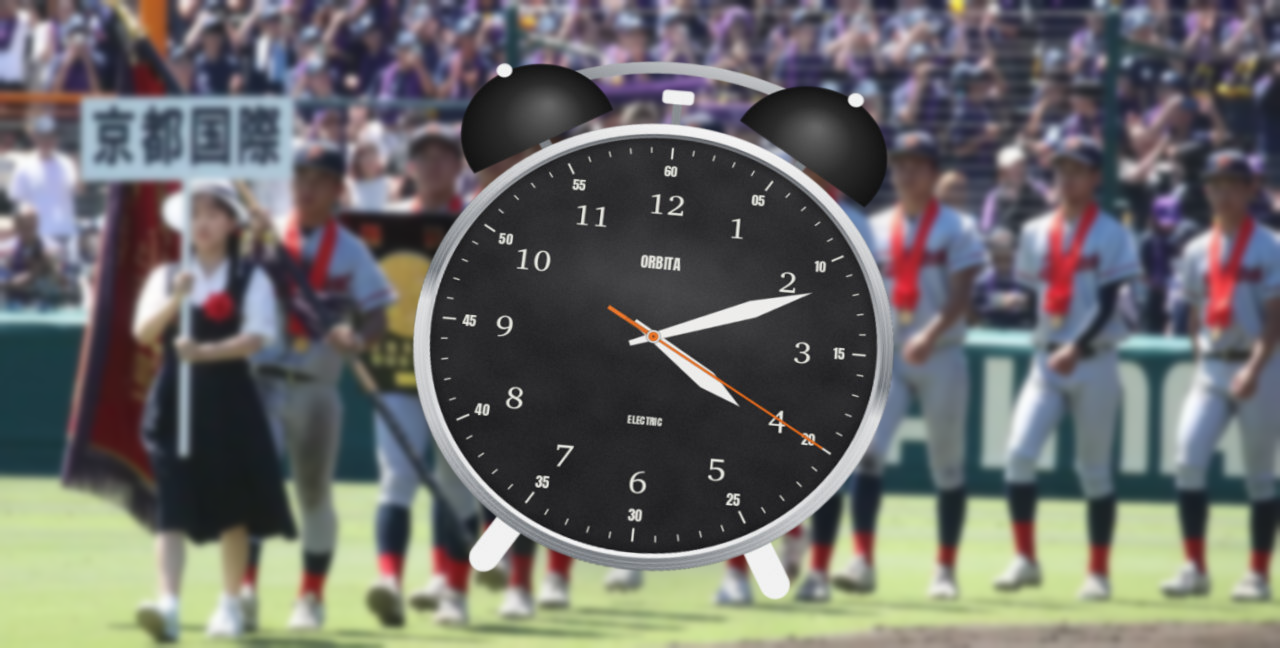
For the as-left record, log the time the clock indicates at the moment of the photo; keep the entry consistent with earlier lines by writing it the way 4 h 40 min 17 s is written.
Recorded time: 4 h 11 min 20 s
